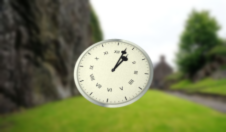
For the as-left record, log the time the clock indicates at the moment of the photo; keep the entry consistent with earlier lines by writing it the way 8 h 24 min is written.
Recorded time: 1 h 03 min
